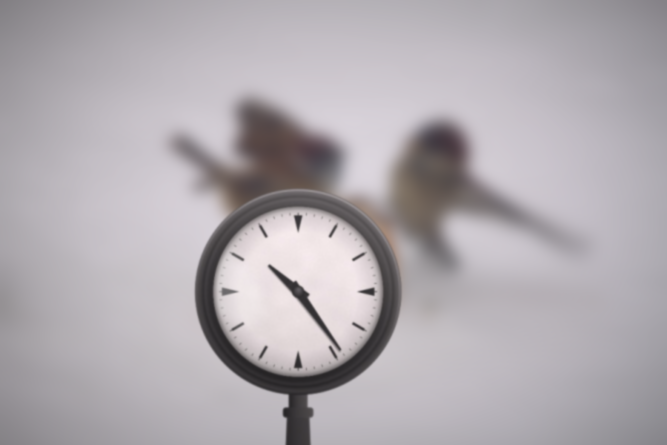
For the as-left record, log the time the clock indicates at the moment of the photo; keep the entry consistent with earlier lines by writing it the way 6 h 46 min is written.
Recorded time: 10 h 24 min
